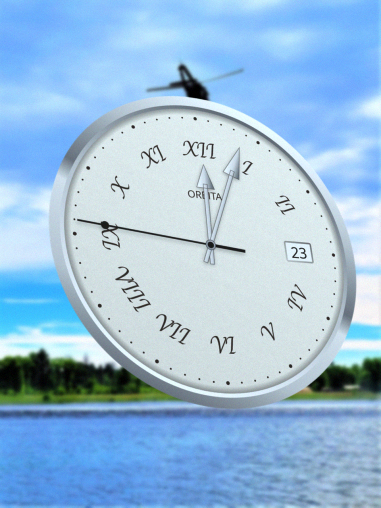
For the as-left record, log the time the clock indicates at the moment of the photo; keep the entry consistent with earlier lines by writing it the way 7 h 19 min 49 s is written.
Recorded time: 12 h 03 min 46 s
